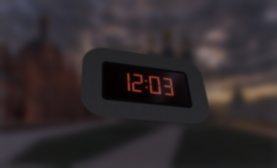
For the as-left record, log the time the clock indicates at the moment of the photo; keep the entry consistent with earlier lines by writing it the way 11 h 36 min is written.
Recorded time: 12 h 03 min
